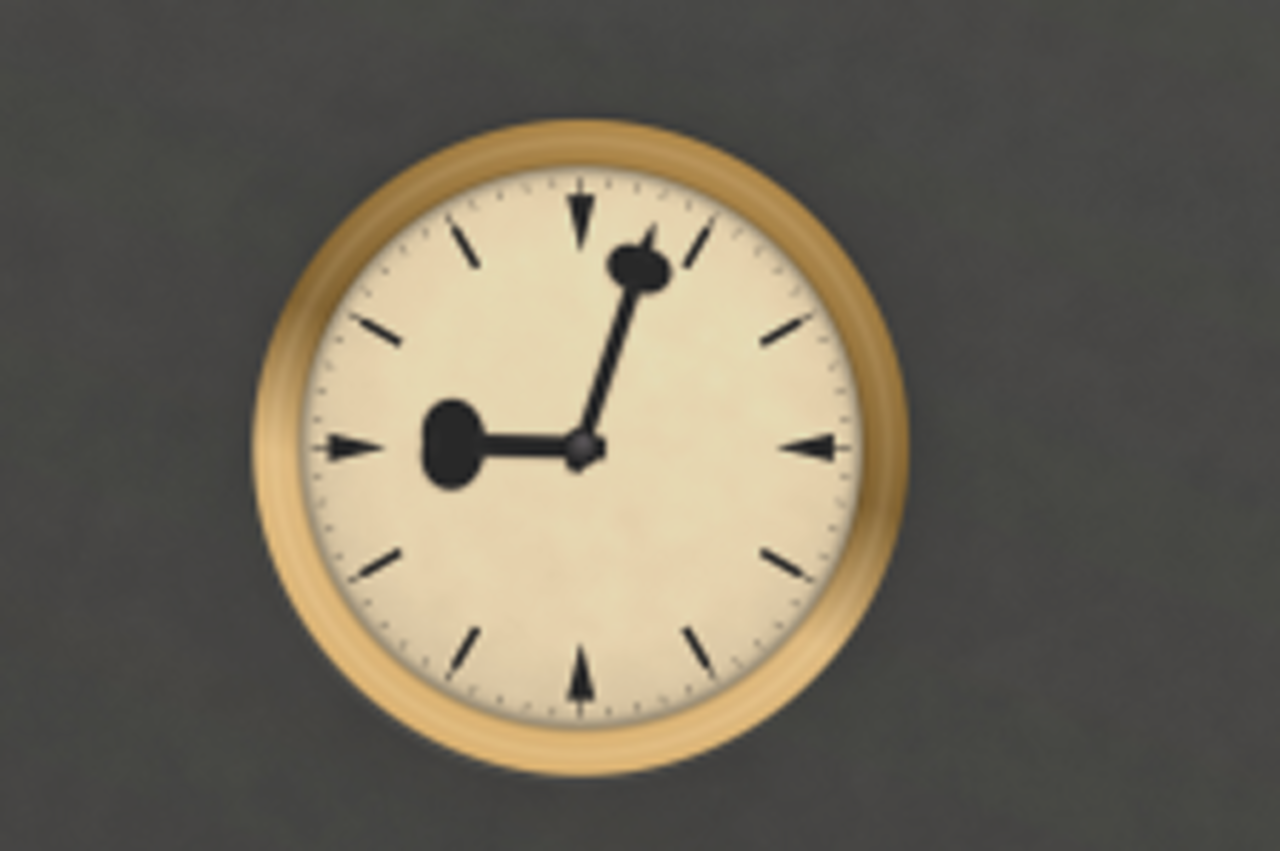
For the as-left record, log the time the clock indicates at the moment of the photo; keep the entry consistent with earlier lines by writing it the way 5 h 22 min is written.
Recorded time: 9 h 03 min
